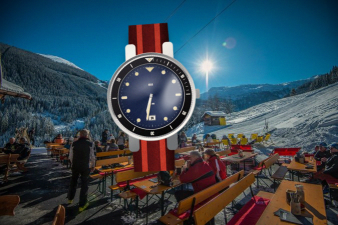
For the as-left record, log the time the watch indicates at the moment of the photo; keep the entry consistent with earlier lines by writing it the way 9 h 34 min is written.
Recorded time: 6 h 32 min
